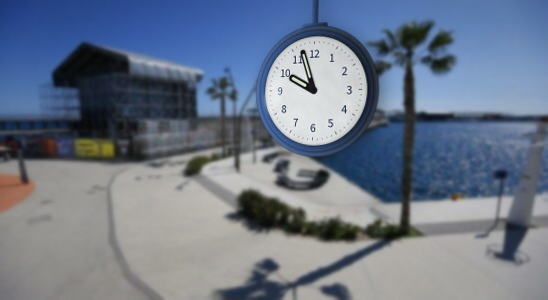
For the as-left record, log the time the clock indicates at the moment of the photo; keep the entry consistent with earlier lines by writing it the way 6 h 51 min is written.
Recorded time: 9 h 57 min
